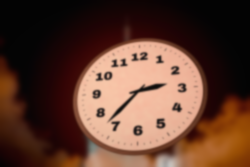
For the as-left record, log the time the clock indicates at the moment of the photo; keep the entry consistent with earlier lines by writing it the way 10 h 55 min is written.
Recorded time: 2 h 37 min
